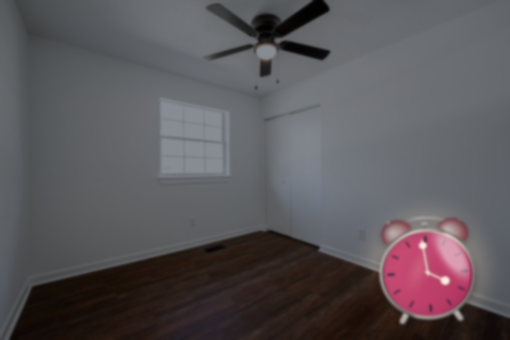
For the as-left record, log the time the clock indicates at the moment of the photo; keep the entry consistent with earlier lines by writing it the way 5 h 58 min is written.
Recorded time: 3 h 59 min
